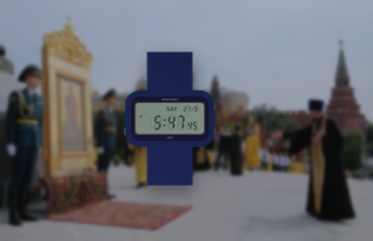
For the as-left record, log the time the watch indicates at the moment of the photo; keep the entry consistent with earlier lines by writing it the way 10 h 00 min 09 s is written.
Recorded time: 5 h 47 min 45 s
